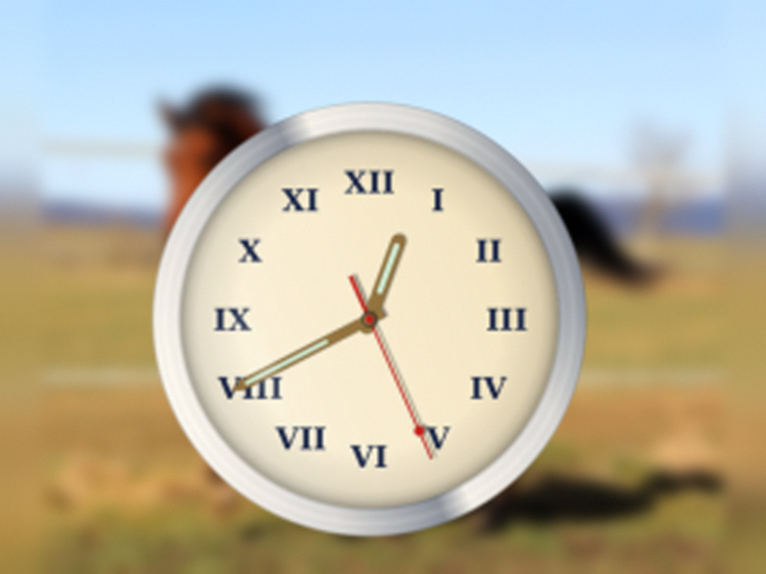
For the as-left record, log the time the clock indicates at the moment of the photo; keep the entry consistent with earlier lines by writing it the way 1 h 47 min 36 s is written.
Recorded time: 12 h 40 min 26 s
